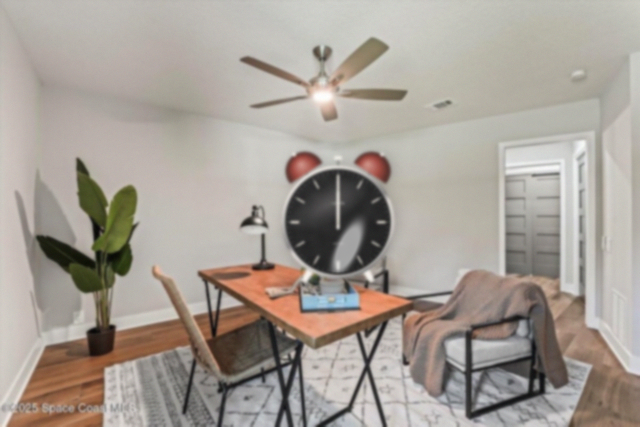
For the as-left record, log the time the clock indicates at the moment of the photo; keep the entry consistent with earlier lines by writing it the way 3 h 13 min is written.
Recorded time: 12 h 00 min
